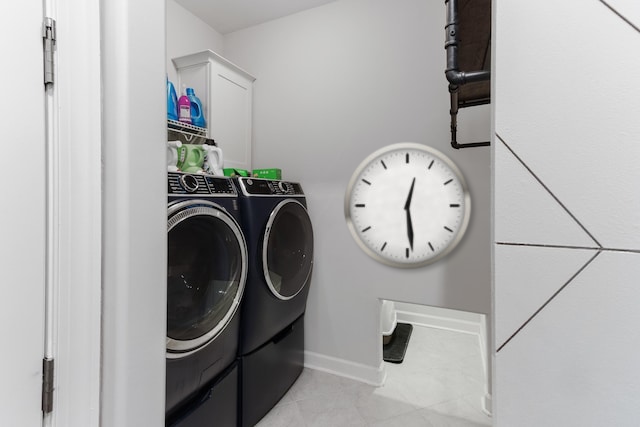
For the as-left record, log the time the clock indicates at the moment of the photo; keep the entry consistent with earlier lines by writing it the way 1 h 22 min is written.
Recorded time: 12 h 29 min
